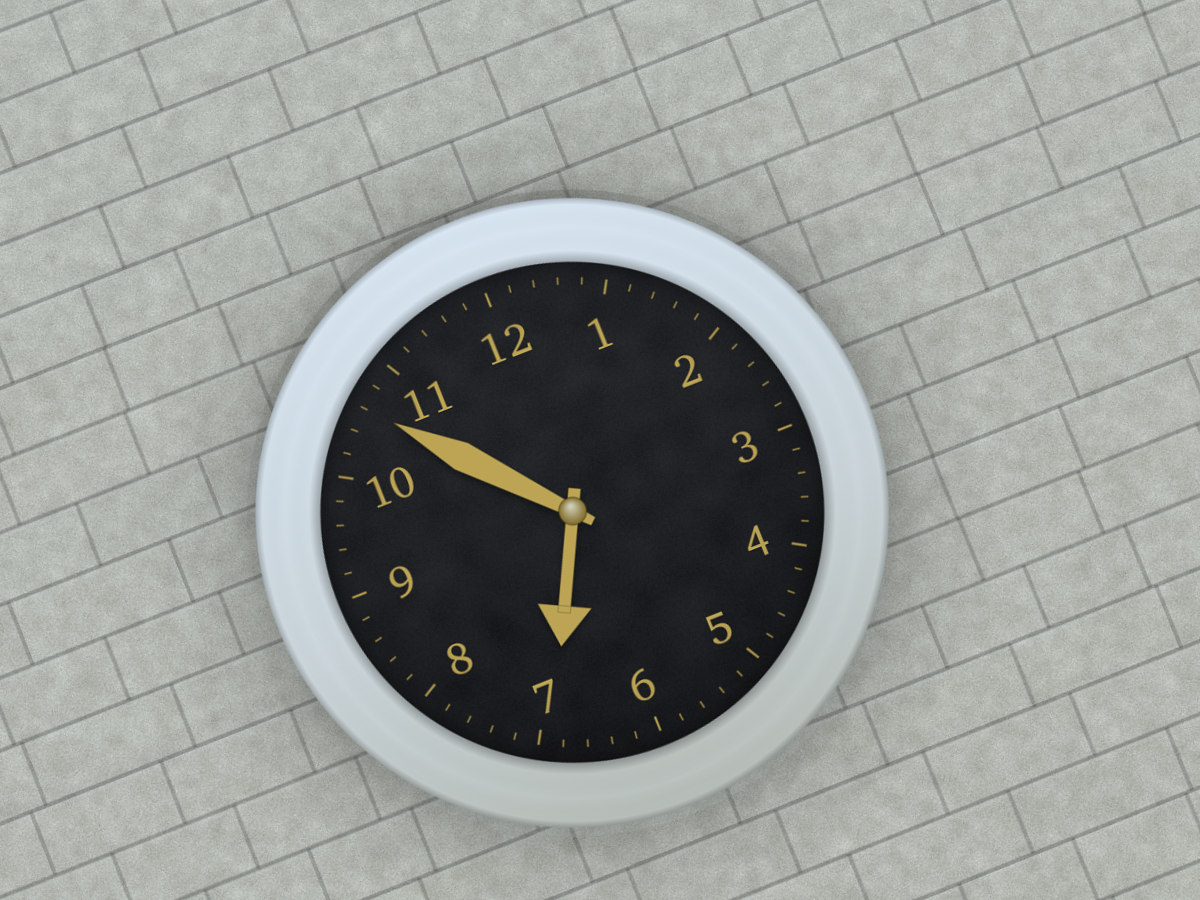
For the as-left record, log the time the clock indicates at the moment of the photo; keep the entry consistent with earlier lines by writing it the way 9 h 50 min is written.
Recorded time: 6 h 53 min
